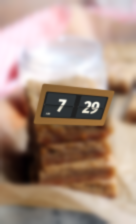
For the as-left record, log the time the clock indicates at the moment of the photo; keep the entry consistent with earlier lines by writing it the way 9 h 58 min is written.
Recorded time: 7 h 29 min
